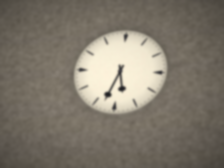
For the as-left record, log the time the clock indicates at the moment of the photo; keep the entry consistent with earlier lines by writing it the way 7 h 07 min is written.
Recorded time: 5 h 33 min
